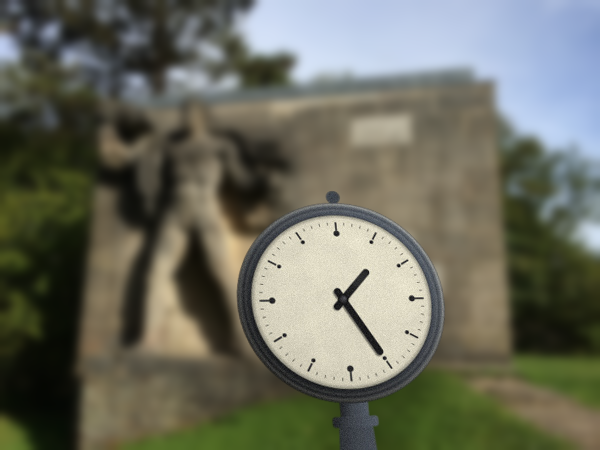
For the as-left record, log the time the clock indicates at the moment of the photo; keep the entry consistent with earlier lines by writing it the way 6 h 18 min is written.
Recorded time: 1 h 25 min
